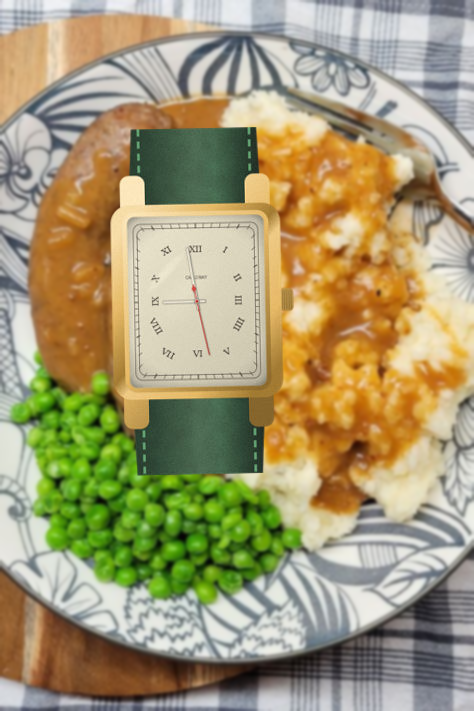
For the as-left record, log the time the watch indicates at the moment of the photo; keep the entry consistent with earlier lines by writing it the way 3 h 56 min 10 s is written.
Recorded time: 8 h 58 min 28 s
